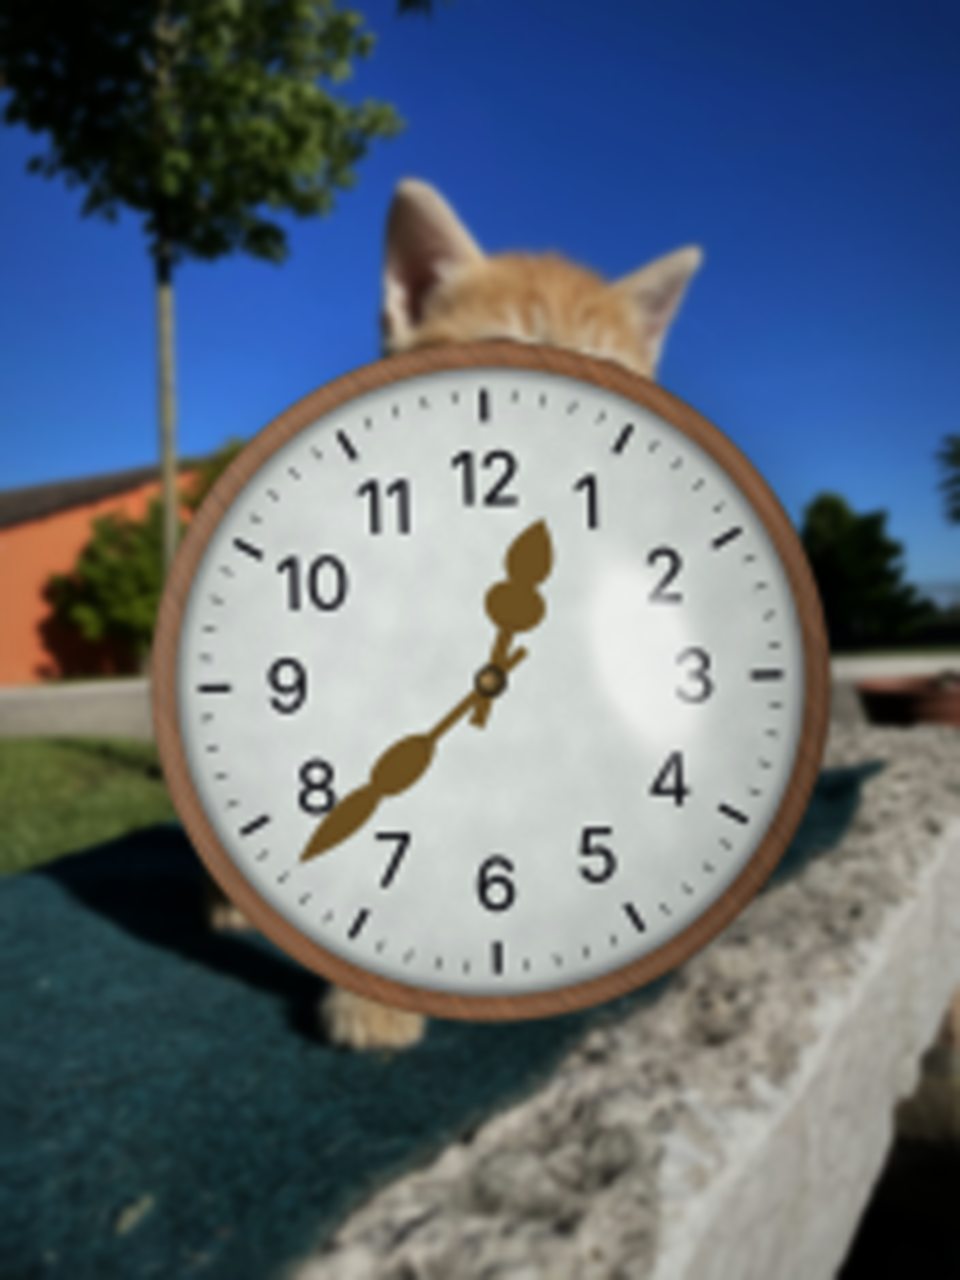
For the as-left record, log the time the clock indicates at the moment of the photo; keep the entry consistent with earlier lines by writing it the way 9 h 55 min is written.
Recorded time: 12 h 38 min
